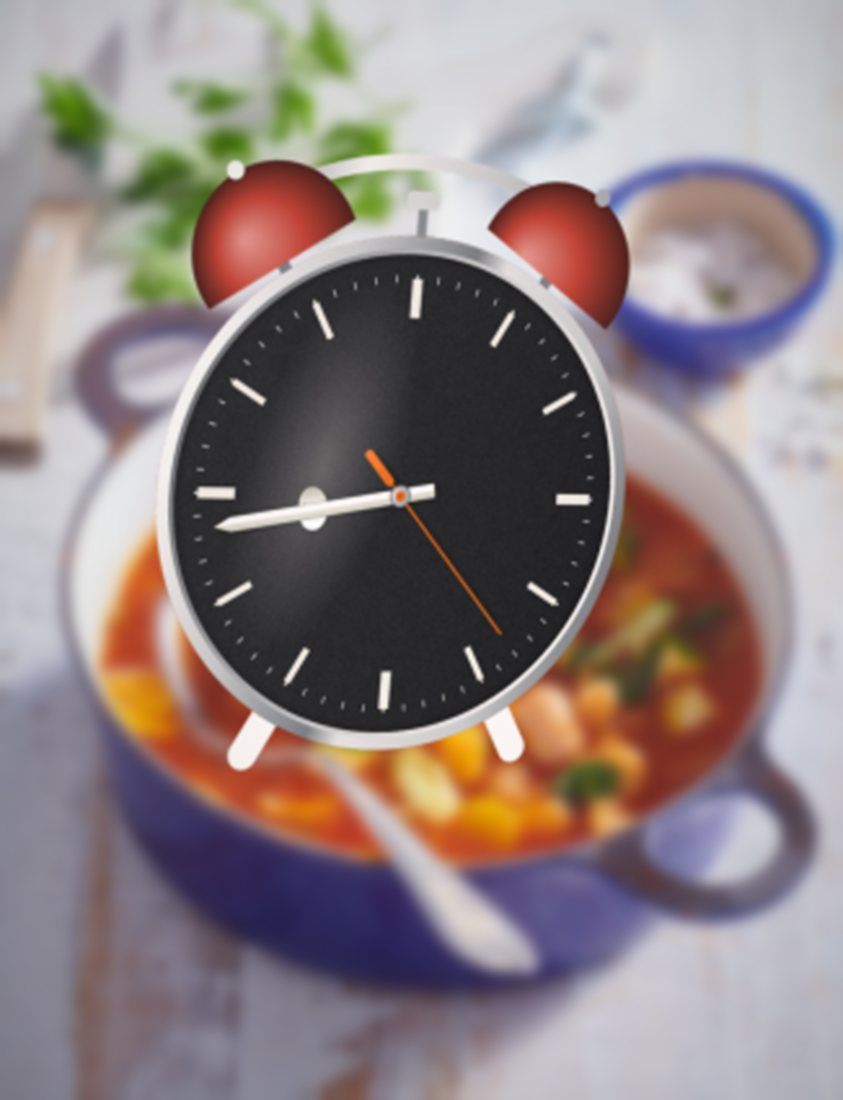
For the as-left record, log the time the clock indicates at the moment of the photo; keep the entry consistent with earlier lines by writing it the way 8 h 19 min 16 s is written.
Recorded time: 8 h 43 min 23 s
